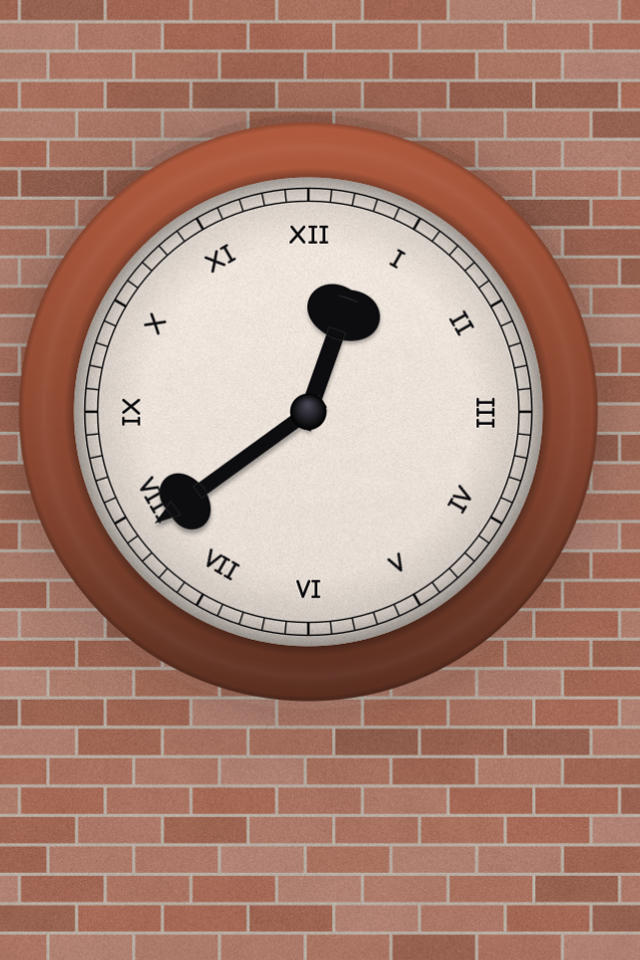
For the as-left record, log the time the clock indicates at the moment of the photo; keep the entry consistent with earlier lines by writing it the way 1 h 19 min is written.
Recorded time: 12 h 39 min
